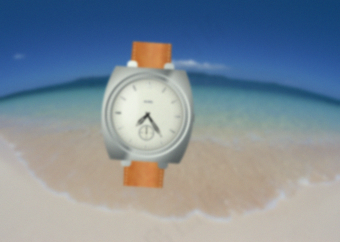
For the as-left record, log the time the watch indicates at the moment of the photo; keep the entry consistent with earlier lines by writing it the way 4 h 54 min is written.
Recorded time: 7 h 24 min
